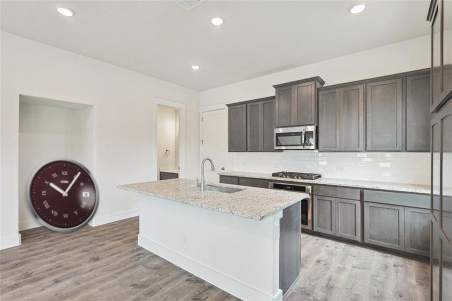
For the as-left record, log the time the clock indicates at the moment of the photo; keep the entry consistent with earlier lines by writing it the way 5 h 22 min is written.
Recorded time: 10 h 06 min
